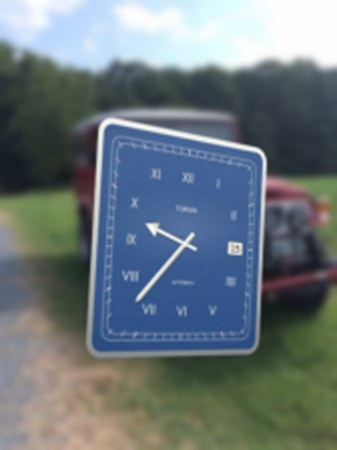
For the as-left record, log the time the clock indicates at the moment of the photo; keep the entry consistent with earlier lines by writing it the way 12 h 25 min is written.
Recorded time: 9 h 37 min
